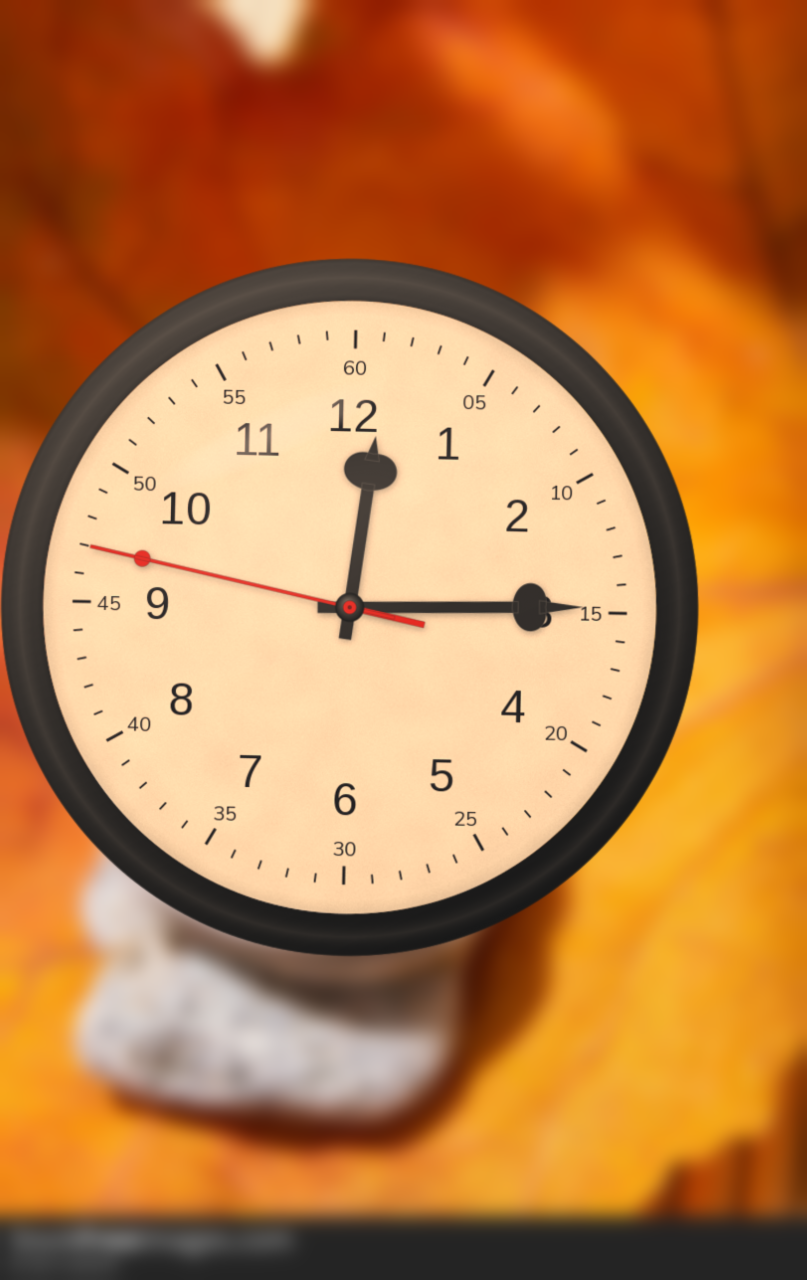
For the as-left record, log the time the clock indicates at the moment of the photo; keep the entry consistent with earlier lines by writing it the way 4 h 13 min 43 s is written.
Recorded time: 12 h 14 min 47 s
